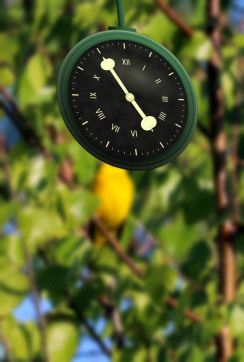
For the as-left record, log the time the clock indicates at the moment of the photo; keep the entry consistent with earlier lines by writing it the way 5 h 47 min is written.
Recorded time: 4 h 55 min
